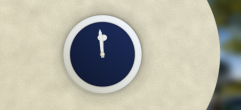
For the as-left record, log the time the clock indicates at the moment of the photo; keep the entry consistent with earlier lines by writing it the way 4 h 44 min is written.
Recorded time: 11 h 59 min
